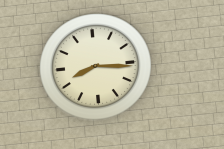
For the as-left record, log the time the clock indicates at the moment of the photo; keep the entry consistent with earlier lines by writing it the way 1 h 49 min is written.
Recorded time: 8 h 16 min
